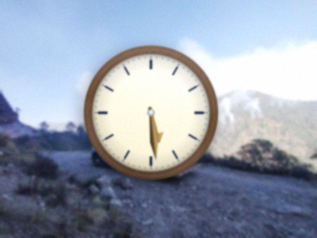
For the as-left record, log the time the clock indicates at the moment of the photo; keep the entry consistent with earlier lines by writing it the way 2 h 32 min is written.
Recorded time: 5 h 29 min
